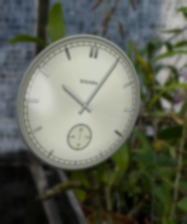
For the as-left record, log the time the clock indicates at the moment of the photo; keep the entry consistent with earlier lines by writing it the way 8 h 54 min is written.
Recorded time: 10 h 05 min
